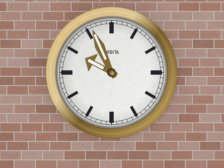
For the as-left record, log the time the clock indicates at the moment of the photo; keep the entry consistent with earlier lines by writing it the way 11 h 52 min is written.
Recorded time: 9 h 56 min
